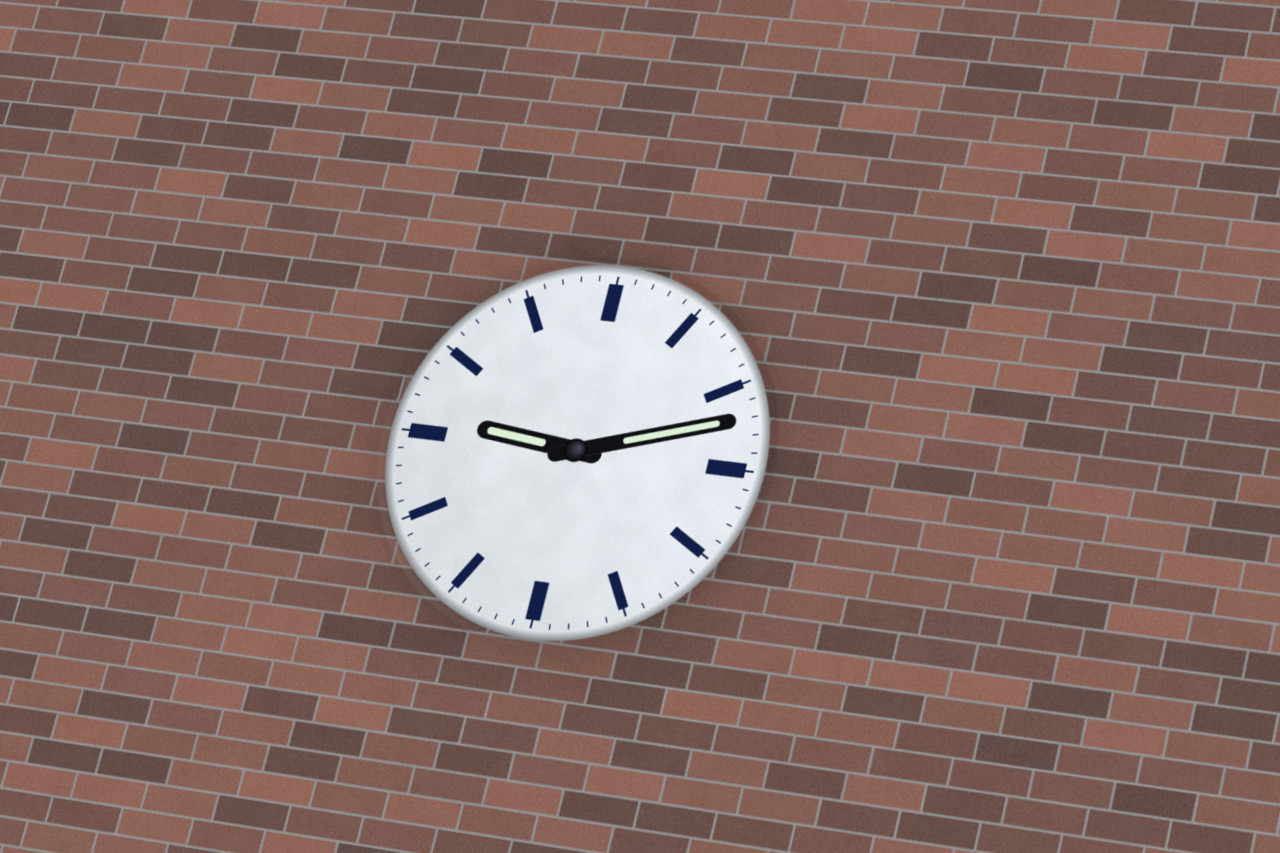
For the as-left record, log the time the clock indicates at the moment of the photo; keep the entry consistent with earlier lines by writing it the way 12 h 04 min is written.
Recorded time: 9 h 12 min
